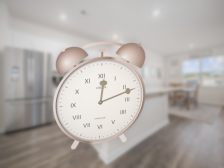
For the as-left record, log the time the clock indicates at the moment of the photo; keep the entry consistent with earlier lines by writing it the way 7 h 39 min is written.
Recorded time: 12 h 12 min
